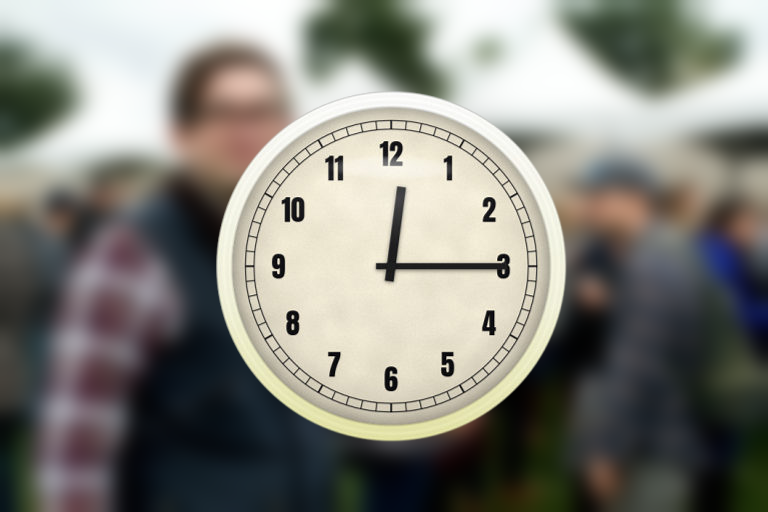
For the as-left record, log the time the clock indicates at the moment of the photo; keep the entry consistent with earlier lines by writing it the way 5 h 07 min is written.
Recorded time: 12 h 15 min
